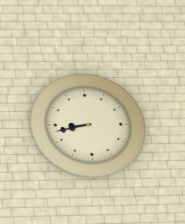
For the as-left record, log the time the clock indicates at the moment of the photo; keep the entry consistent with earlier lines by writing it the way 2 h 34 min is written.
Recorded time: 8 h 43 min
